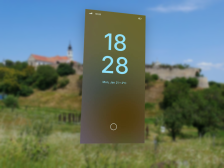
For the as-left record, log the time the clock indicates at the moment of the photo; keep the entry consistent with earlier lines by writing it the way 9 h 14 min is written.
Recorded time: 18 h 28 min
